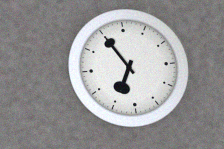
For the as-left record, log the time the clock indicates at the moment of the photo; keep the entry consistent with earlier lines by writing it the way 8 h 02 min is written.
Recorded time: 6 h 55 min
